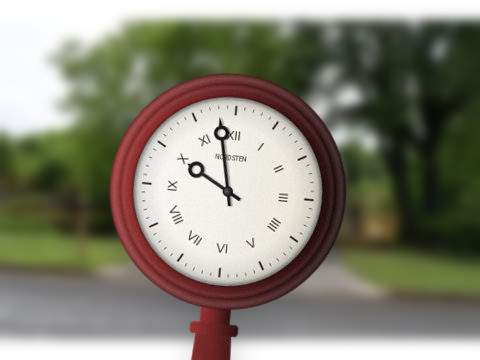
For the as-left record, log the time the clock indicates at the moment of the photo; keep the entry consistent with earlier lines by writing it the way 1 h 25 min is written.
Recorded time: 9 h 58 min
